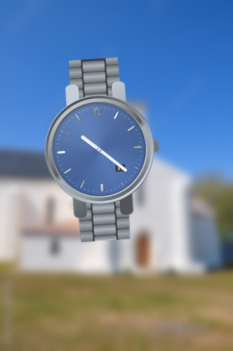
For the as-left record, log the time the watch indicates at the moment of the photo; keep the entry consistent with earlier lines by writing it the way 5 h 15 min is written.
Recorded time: 10 h 22 min
